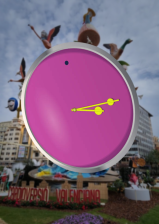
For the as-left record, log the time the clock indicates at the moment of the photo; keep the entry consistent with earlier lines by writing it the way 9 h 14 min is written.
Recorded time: 3 h 14 min
